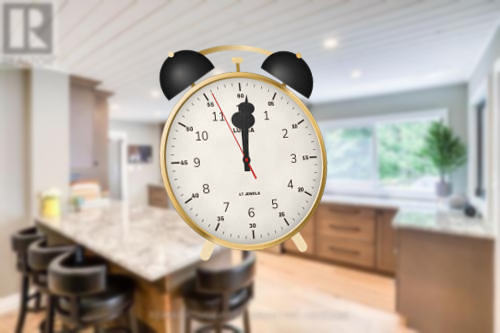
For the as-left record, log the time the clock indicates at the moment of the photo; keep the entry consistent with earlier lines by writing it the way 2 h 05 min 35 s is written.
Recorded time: 12 h 00 min 56 s
